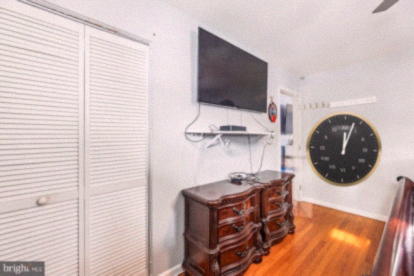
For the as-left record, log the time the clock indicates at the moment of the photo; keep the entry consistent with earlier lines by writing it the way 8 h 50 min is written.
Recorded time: 12 h 03 min
